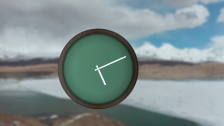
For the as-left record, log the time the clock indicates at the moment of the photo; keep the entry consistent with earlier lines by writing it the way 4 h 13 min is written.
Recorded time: 5 h 11 min
